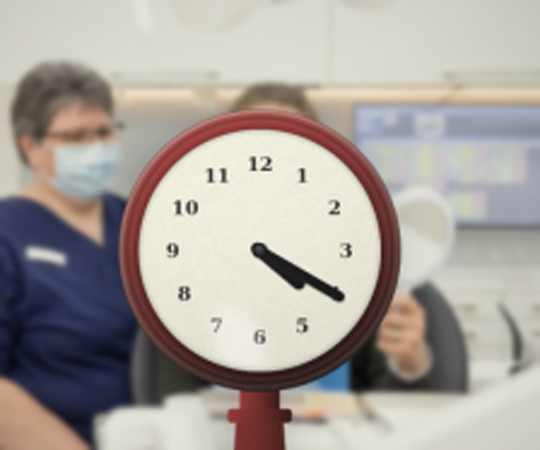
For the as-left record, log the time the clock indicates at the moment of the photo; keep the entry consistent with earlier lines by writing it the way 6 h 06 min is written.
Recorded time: 4 h 20 min
